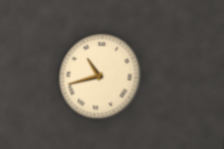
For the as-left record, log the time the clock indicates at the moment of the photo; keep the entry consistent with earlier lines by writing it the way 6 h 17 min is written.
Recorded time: 10 h 42 min
